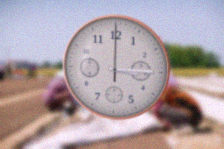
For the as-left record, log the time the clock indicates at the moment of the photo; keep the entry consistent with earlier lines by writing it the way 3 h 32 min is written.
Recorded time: 3 h 15 min
